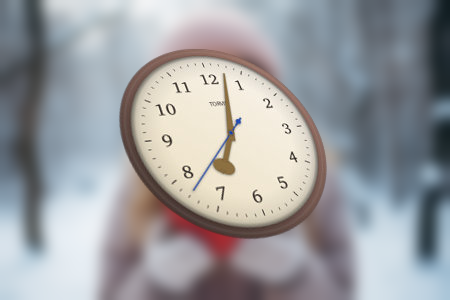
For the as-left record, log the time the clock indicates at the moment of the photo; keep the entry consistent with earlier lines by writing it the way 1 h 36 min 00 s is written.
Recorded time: 7 h 02 min 38 s
